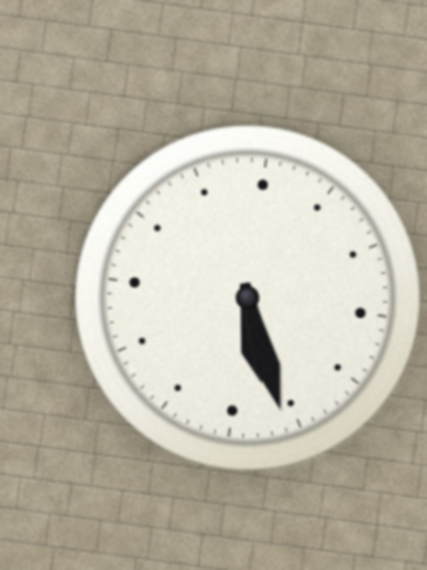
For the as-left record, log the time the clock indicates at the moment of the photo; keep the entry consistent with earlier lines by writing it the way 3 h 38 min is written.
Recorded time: 5 h 26 min
